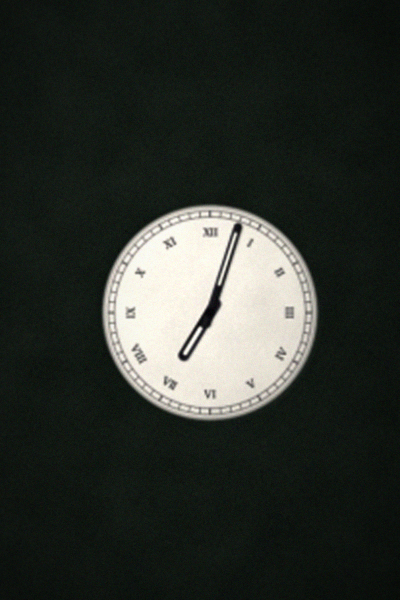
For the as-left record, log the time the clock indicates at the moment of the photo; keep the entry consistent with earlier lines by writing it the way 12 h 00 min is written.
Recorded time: 7 h 03 min
